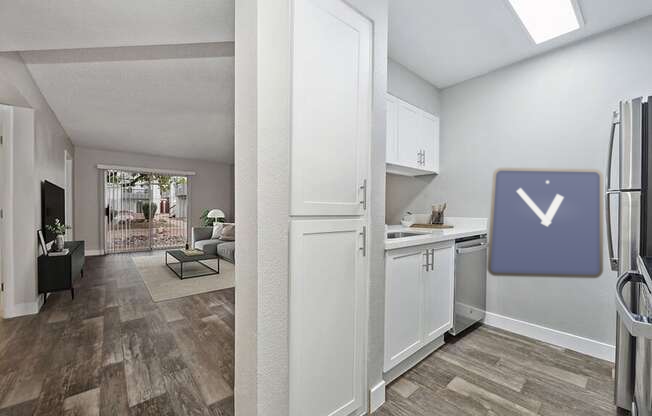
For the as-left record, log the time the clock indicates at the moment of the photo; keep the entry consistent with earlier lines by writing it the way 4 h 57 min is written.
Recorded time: 12 h 53 min
